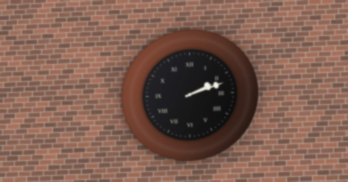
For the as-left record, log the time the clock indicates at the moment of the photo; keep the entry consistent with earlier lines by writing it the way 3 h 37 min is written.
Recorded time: 2 h 12 min
